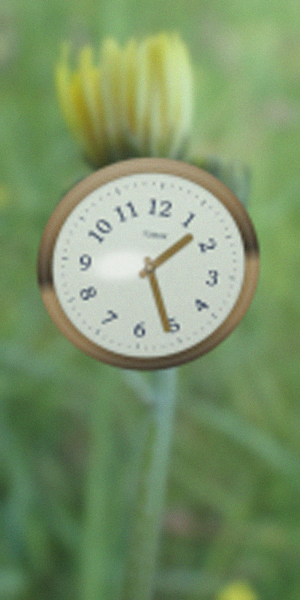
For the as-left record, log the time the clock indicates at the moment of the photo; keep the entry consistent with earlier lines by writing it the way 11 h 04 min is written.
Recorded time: 1 h 26 min
